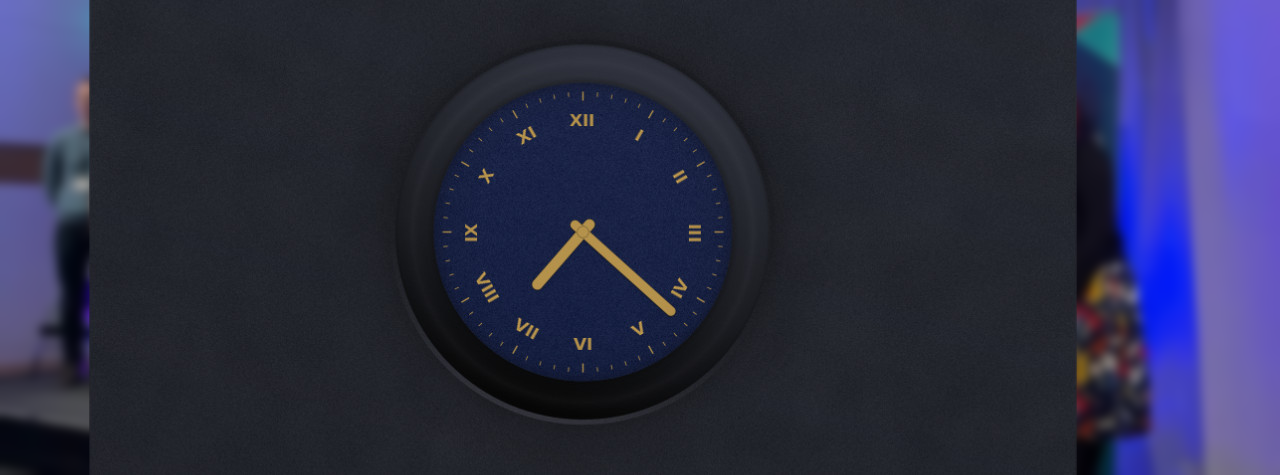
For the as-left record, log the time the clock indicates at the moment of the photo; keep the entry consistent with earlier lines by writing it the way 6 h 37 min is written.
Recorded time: 7 h 22 min
